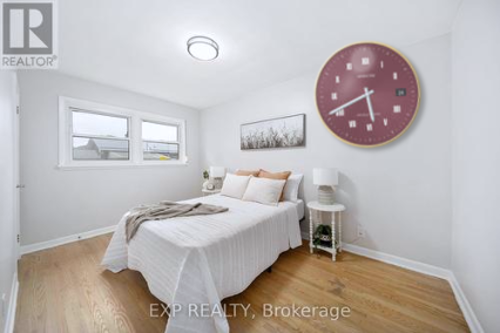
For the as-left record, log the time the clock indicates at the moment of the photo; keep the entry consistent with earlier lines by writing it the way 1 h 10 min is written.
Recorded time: 5 h 41 min
